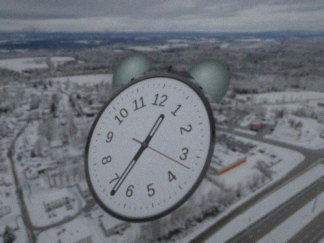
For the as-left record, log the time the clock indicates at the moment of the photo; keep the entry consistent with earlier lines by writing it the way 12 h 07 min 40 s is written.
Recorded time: 12 h 33 min 17 s
